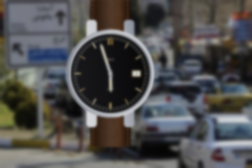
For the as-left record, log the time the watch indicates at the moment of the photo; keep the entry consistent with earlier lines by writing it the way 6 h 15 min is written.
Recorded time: 5 h 57 min
